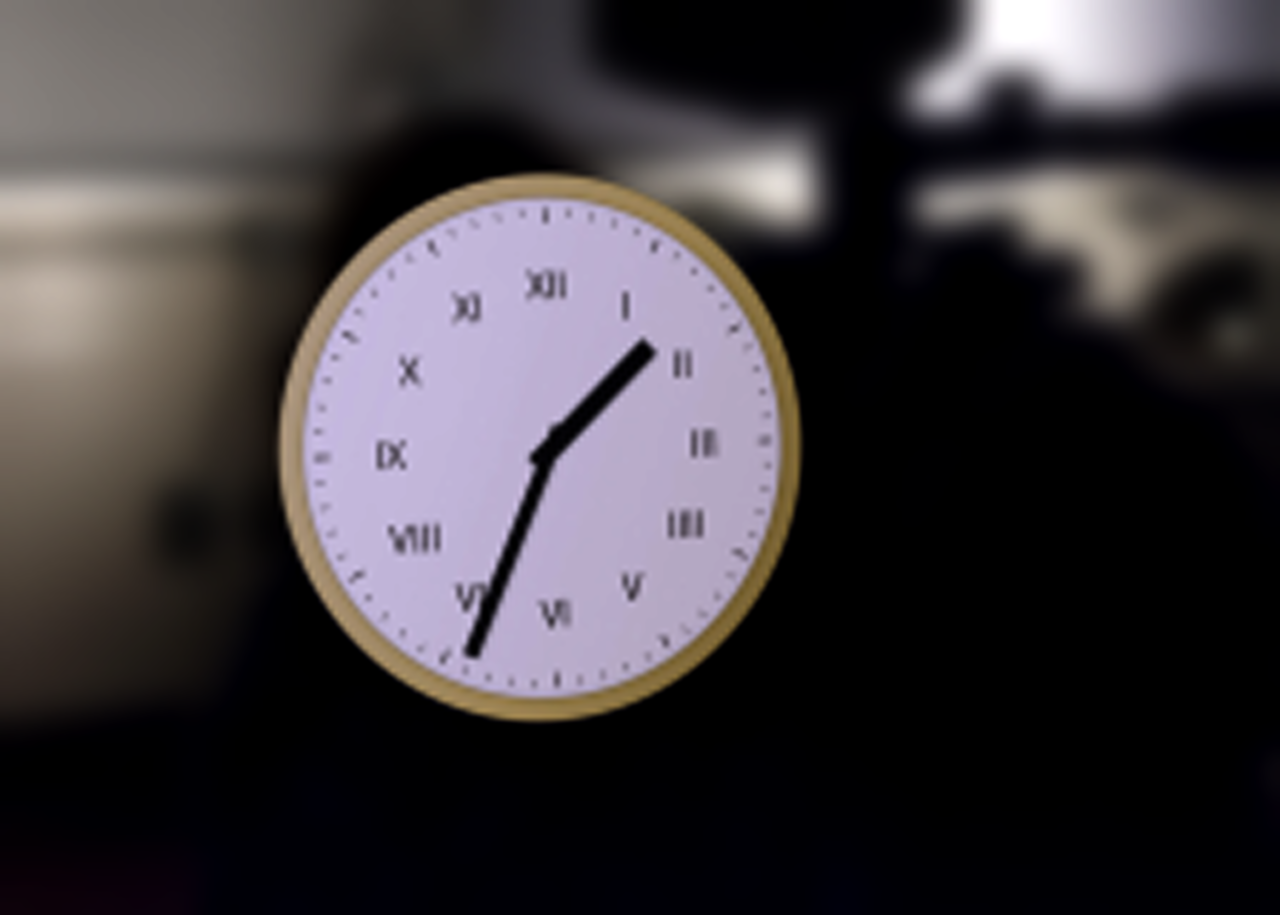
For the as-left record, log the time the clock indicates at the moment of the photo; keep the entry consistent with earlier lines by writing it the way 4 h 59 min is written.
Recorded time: 1 h 34 min
